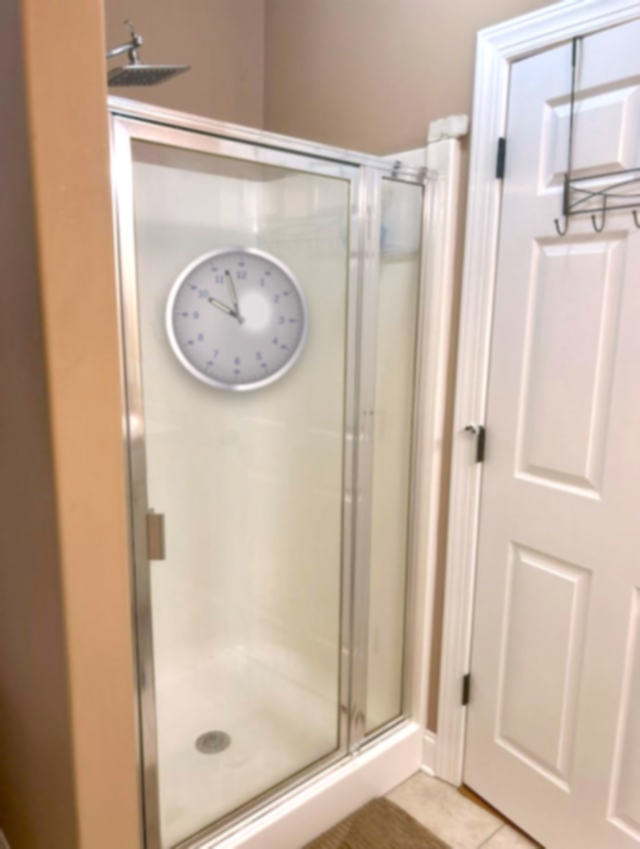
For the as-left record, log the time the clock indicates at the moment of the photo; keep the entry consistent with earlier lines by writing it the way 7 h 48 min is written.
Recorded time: 9 h 57 min
